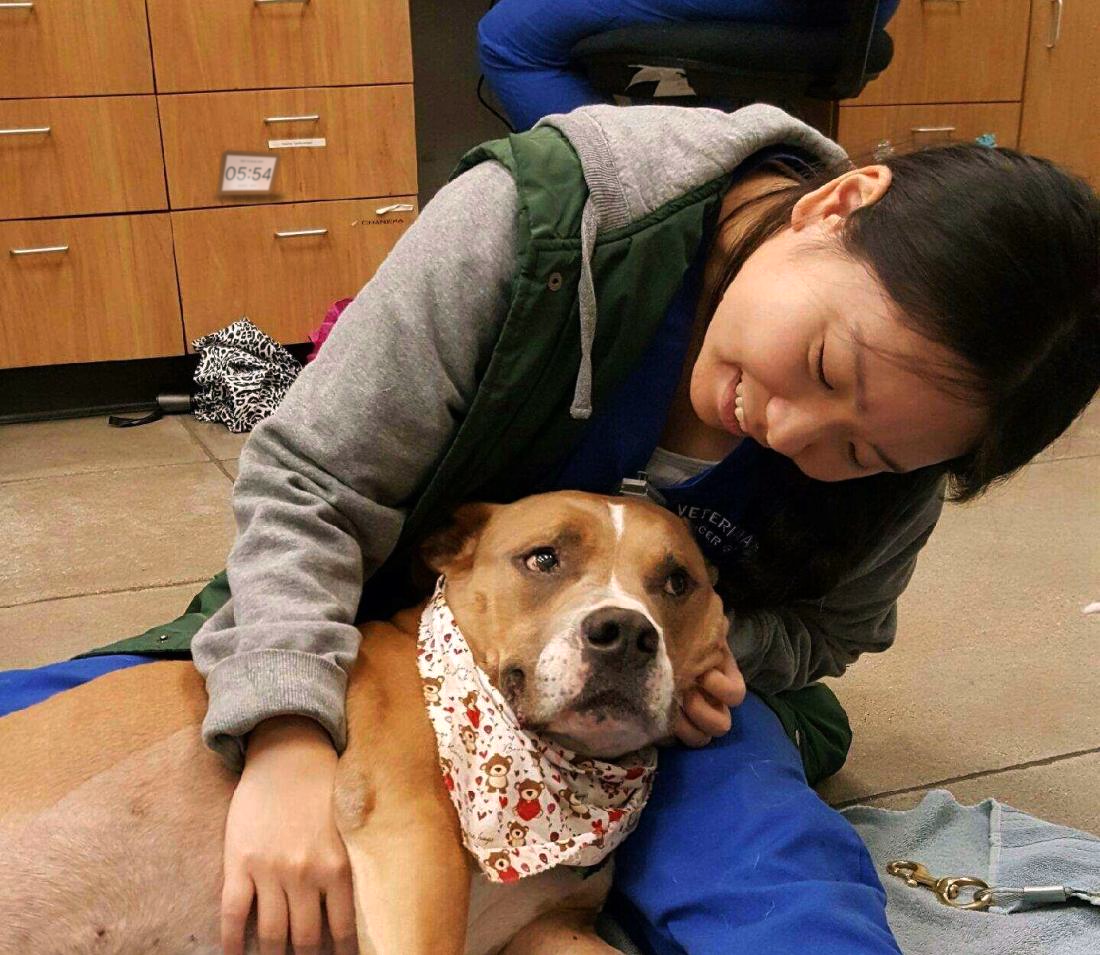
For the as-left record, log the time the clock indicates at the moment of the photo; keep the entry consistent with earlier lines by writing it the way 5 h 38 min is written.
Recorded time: 5 h 54 min
